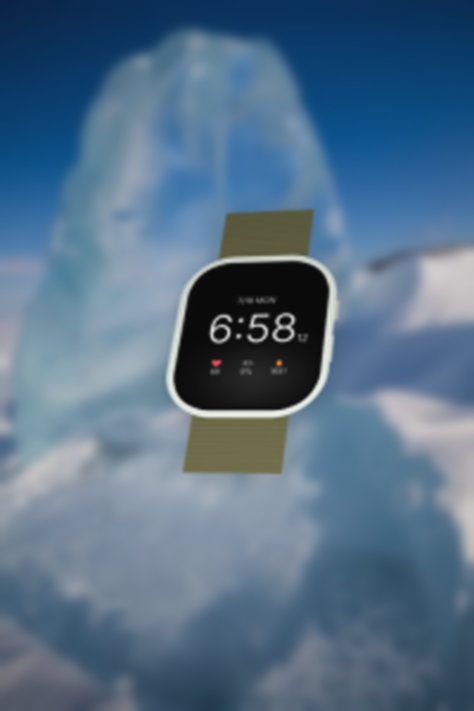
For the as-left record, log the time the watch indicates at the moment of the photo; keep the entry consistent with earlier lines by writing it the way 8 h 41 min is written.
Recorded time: 6 h 58 min
